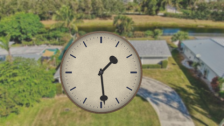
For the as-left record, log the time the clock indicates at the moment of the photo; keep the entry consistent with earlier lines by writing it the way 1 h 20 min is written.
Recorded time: 1 h 29 min
